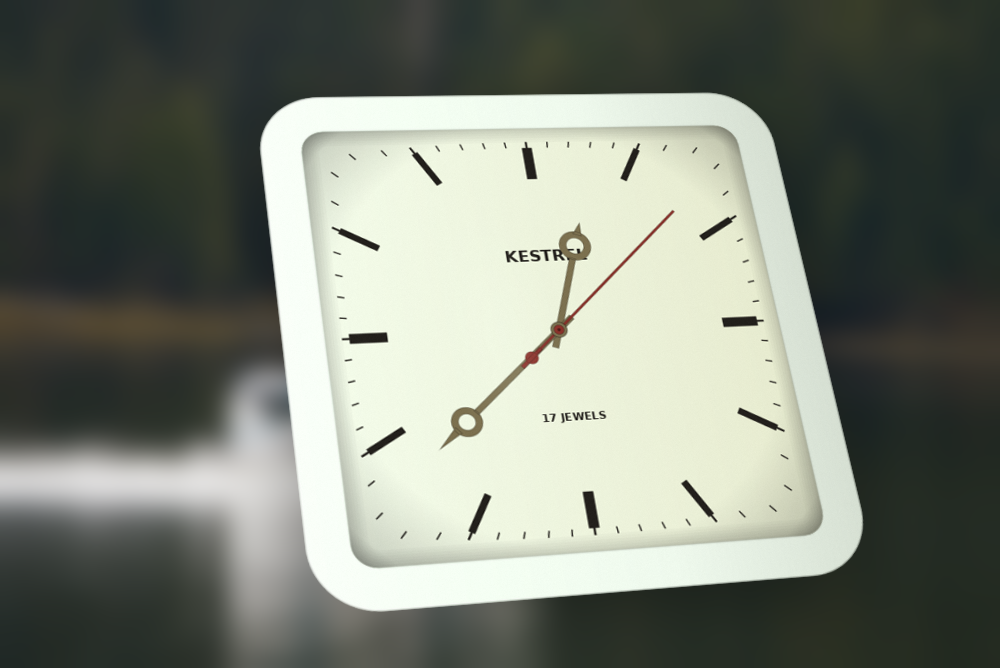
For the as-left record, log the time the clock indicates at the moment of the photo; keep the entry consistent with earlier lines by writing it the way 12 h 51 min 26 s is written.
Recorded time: 12 h 38 min 08 s
